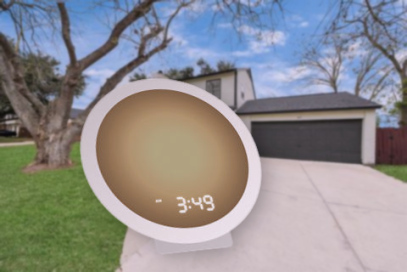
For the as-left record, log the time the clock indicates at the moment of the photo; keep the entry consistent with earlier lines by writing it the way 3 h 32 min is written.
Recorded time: 3 h 49 min
